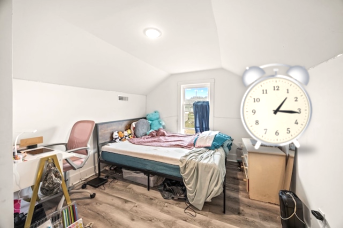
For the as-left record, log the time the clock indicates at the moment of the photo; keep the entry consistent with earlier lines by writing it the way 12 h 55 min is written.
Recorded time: 1 h 16 min
